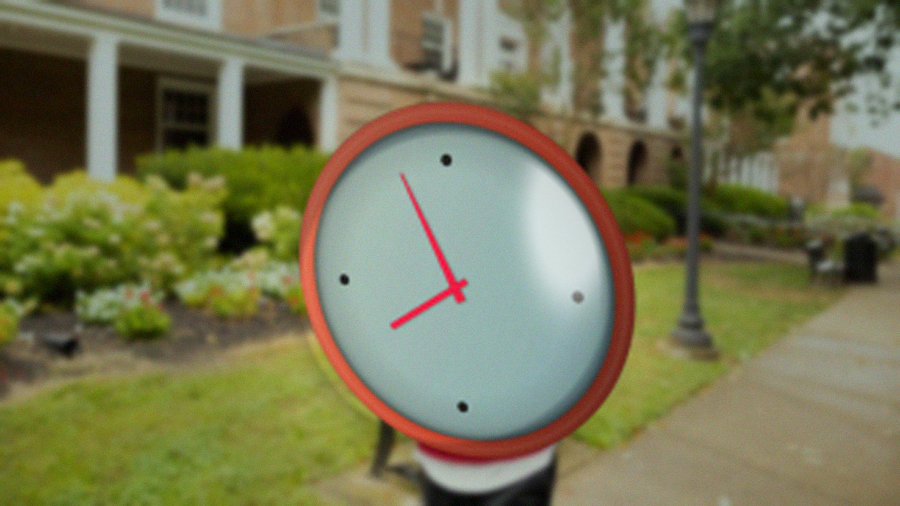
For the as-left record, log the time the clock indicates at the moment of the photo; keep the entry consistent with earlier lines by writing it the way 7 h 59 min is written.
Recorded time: 7 h 56 min
